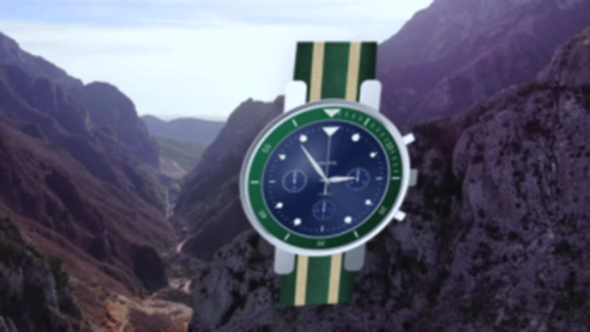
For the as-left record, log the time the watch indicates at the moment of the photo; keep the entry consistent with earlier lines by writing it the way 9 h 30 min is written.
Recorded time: 2 h 54 min
